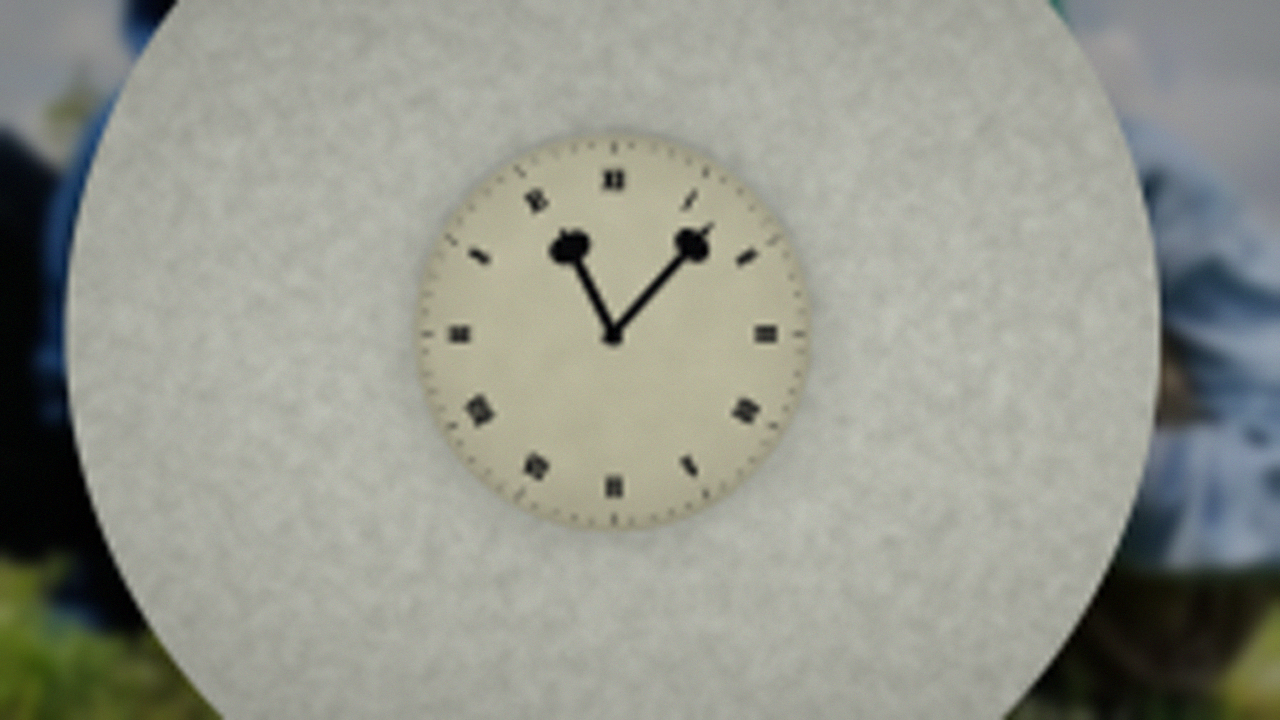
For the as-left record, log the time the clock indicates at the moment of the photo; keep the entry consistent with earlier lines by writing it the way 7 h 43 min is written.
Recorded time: 11 h 07 min
